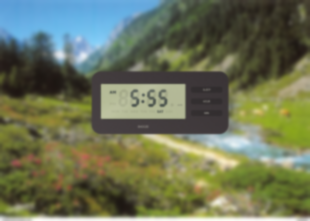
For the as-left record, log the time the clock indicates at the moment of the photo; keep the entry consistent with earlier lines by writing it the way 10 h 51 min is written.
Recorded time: 5 h 55 min
